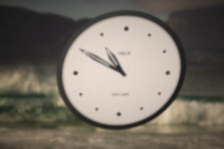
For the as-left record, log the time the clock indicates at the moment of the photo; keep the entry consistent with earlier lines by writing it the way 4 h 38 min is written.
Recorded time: 10 h 50 min
